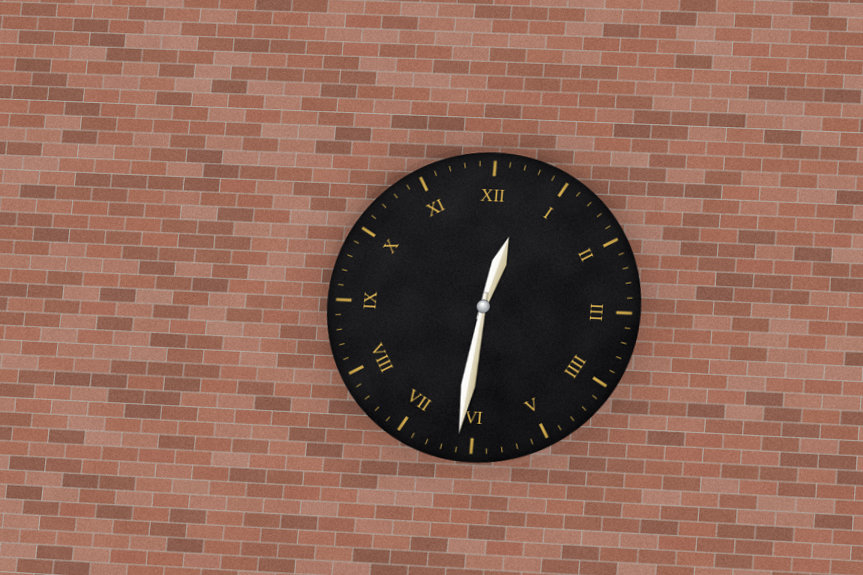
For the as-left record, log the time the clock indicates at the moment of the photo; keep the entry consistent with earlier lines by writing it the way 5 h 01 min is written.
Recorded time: 12 h 31 min
